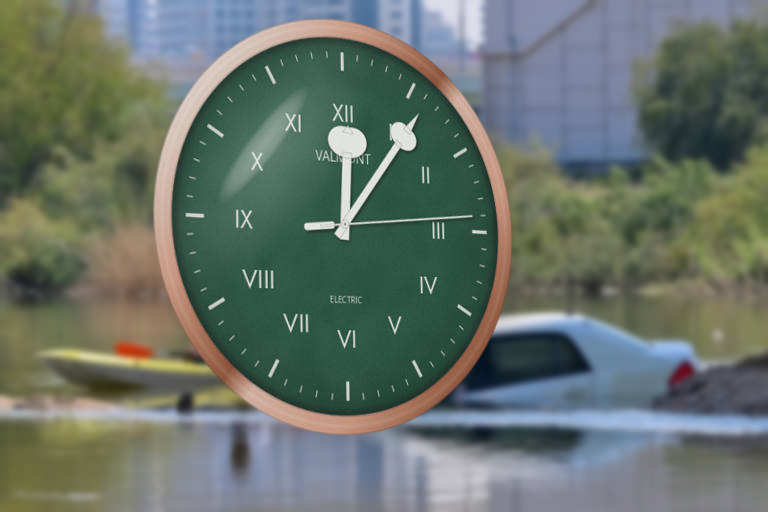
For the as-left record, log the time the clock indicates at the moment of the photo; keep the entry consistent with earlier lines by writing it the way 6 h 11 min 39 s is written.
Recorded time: 12 h 06 min 14 s
